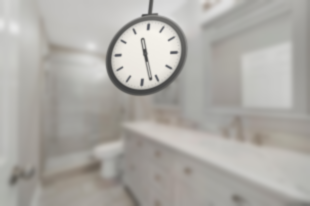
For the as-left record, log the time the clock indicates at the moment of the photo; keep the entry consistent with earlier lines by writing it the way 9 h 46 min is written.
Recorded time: 11 h 27 min
